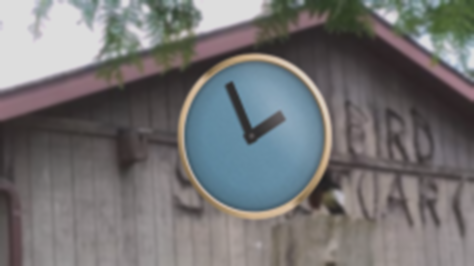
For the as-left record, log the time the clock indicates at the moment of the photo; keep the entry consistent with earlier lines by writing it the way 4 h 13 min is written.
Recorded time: 1 h 56 min
